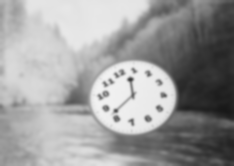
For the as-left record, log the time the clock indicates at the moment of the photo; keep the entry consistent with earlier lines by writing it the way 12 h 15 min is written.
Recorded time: 12 h 42 min
